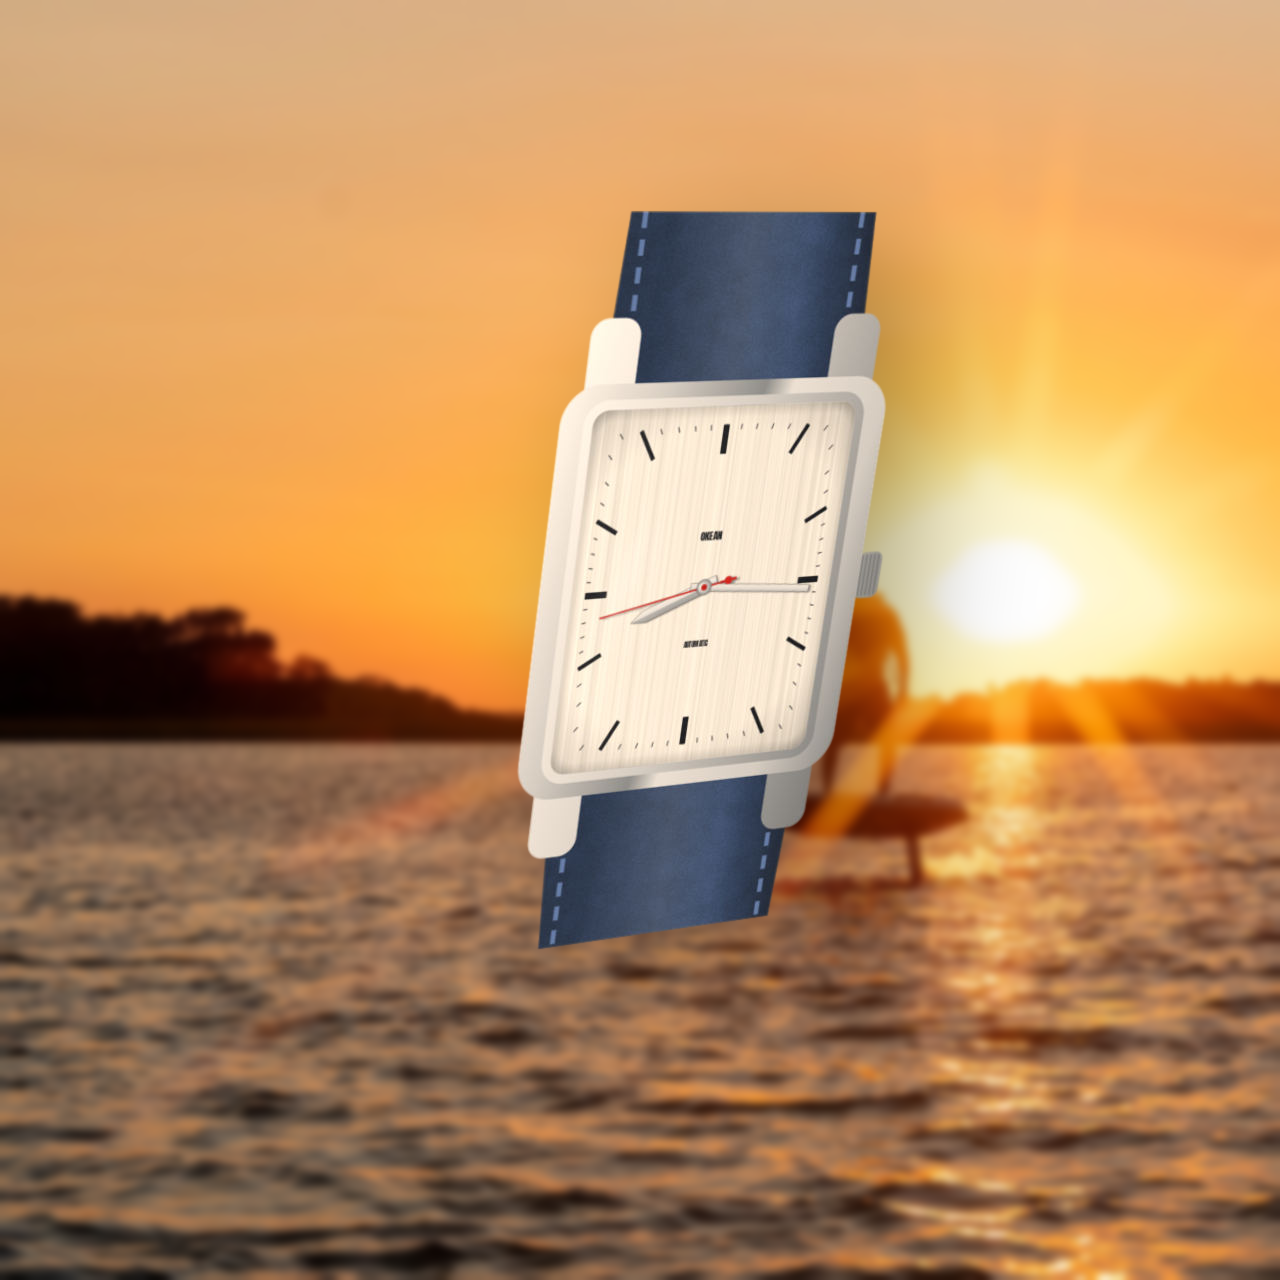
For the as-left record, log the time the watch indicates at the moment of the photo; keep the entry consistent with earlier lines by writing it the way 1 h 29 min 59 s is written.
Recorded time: 8 h 15 min 43 s
